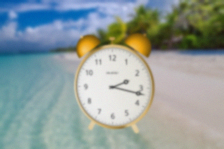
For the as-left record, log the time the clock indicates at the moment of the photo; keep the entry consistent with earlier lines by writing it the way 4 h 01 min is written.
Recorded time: 2 h 17 min
